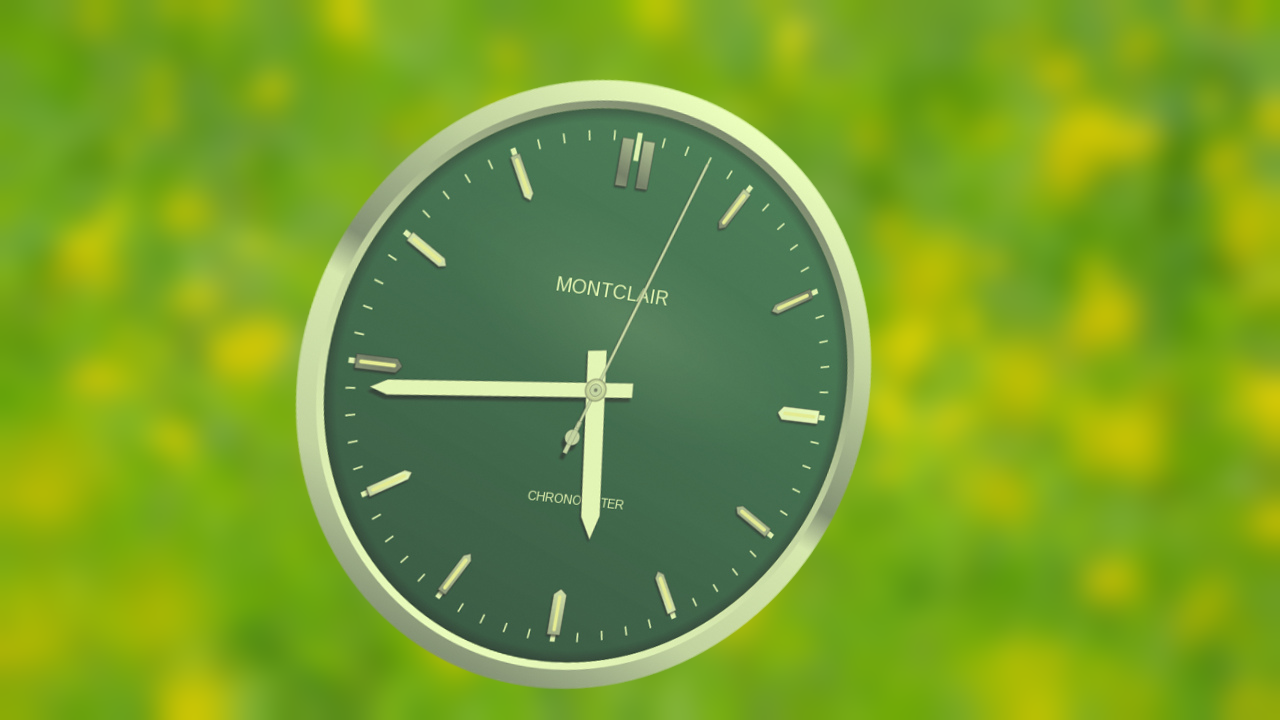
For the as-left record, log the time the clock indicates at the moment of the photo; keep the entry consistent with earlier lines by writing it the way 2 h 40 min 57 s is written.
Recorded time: 5 h 44 min 03 s
